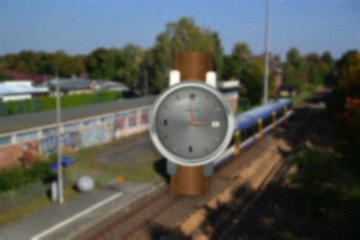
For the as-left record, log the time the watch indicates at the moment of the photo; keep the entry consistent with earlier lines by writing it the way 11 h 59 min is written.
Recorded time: 2 h 59 min
